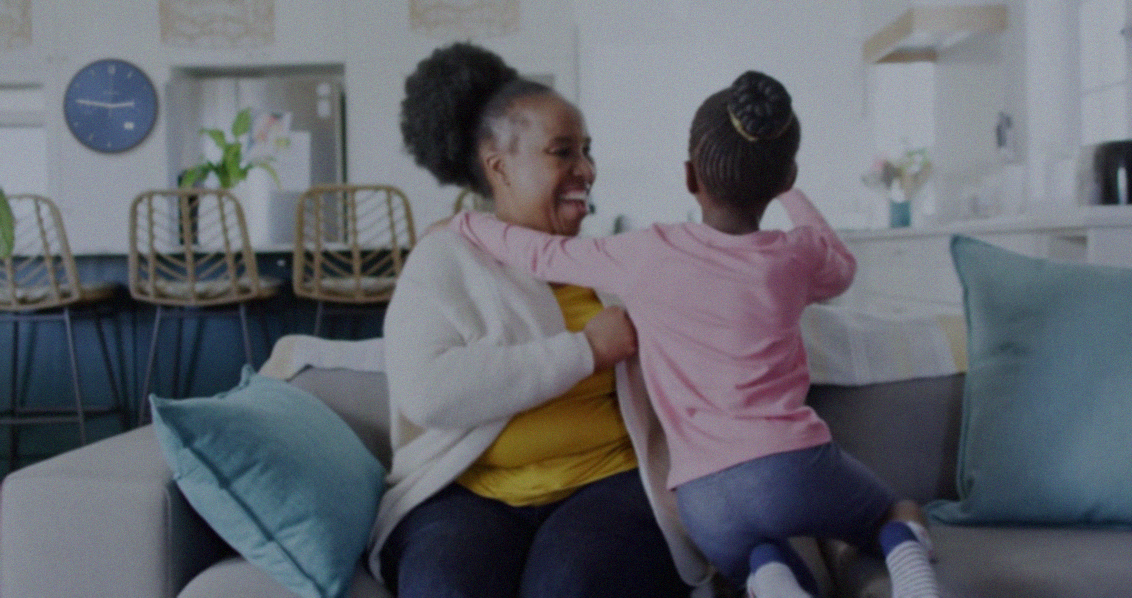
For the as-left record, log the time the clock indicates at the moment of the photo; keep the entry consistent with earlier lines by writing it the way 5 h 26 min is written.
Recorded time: 2 h 46 min
